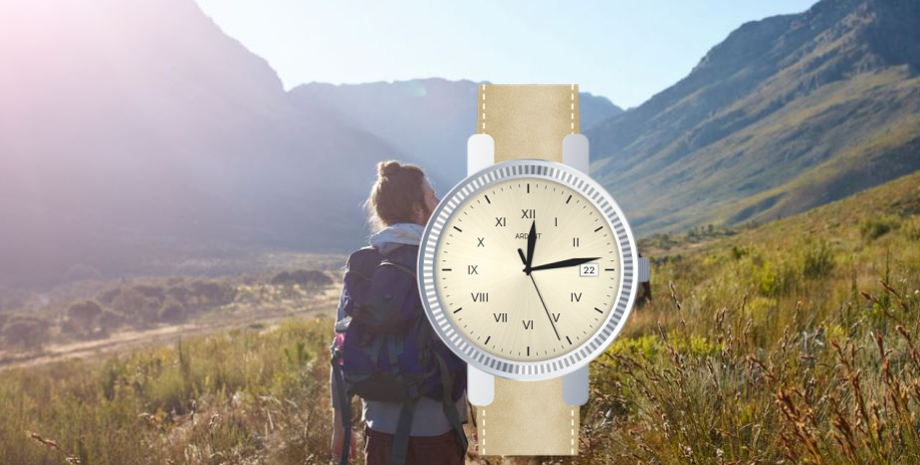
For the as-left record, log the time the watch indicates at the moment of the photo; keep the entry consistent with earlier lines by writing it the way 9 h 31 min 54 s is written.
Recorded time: 12 h 13 min 26 s
